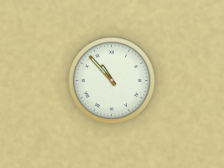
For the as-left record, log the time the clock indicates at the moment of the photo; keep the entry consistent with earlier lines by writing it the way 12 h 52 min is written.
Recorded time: 10 h 53 min
